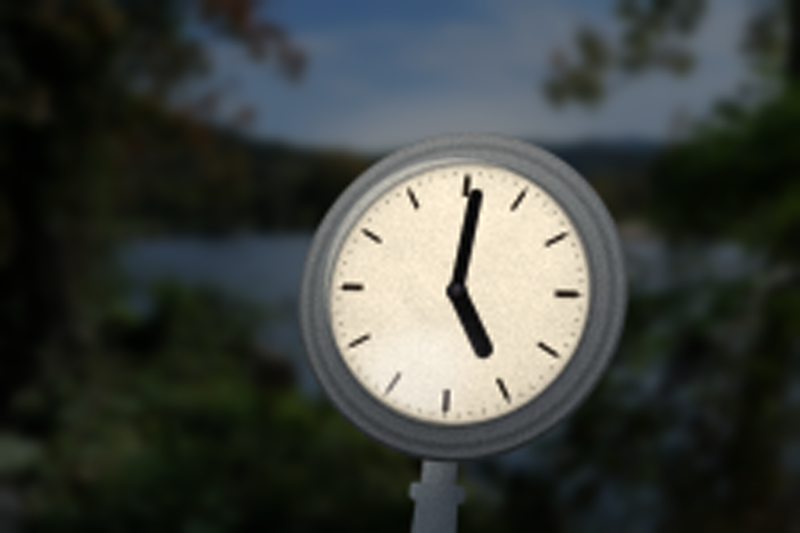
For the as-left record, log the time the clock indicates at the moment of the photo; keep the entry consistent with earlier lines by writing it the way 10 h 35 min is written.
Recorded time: 5 h 01 min
